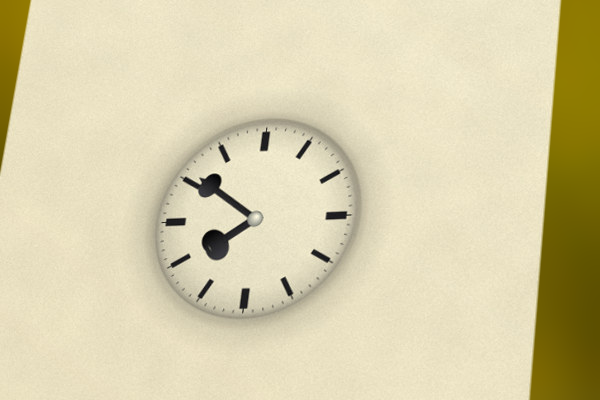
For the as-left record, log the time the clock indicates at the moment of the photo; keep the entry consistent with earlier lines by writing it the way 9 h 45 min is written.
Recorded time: 7 h 51 min
